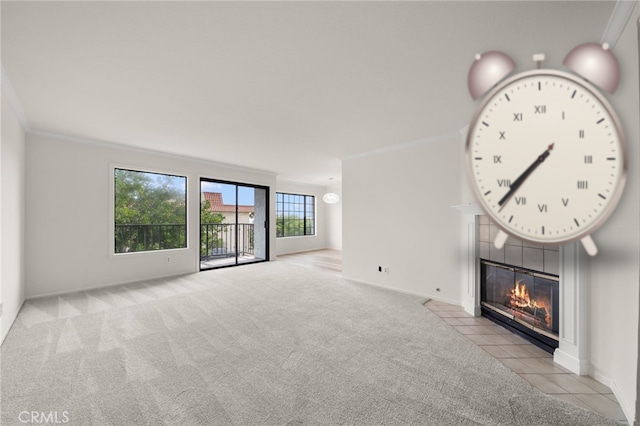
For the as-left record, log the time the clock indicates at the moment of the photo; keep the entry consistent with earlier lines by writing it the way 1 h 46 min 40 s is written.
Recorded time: 7 h 37 min 37 s
